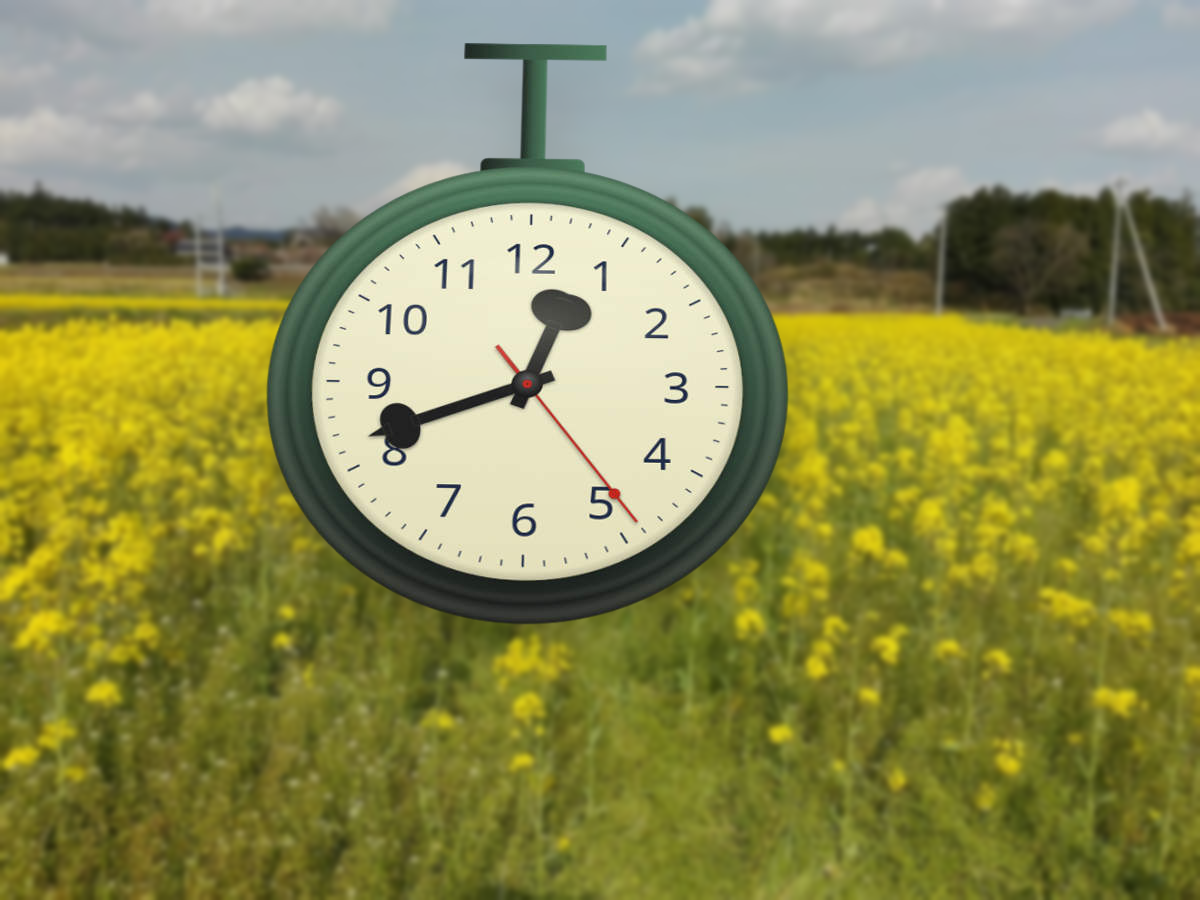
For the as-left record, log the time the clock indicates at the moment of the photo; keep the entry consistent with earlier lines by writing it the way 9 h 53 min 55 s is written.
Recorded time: 12 h 41 min 24 s
